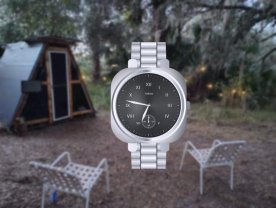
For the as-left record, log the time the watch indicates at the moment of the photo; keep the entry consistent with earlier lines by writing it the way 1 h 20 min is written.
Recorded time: 6 h 47 min
